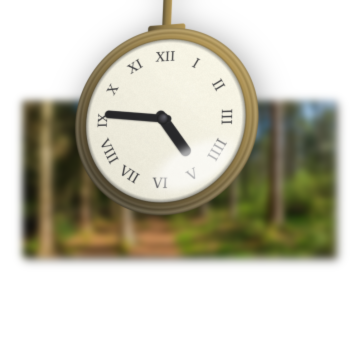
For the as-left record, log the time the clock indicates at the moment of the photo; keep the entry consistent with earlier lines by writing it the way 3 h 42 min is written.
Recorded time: 4 h 46 min
